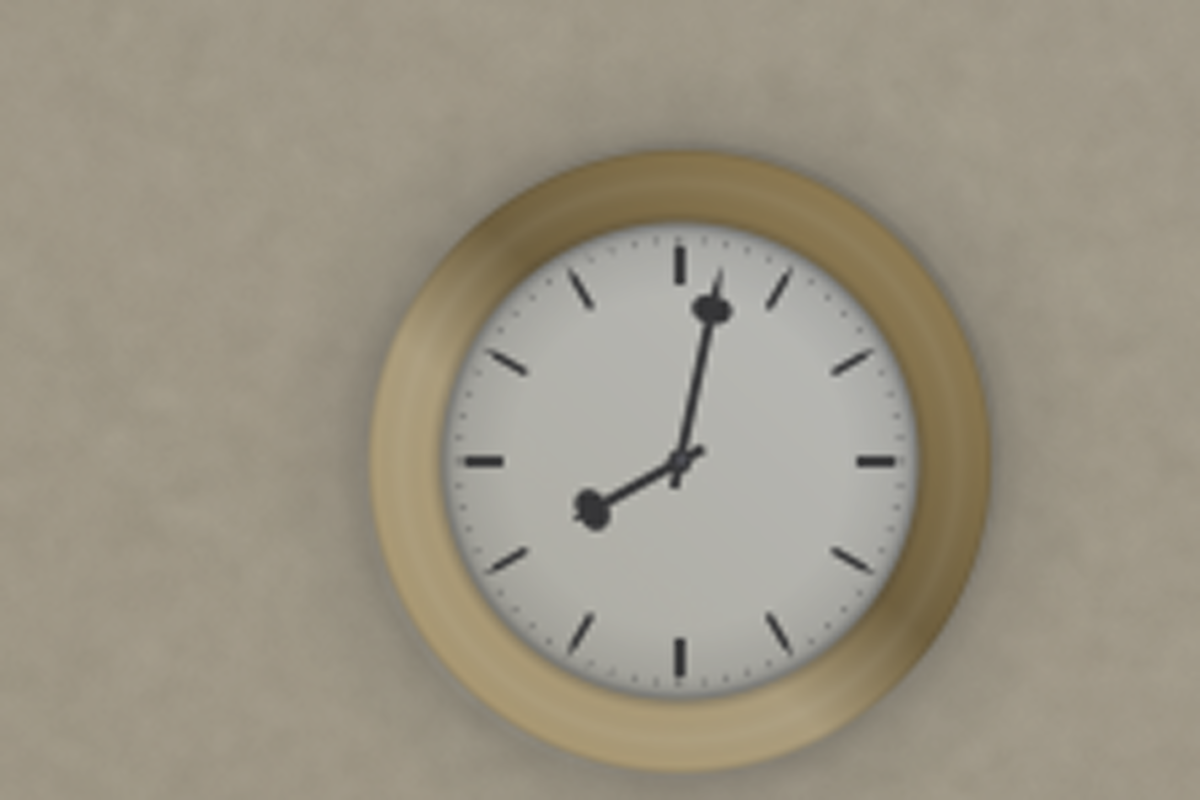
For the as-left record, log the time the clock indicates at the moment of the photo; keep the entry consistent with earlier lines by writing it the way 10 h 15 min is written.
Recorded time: 8 h 02 min
